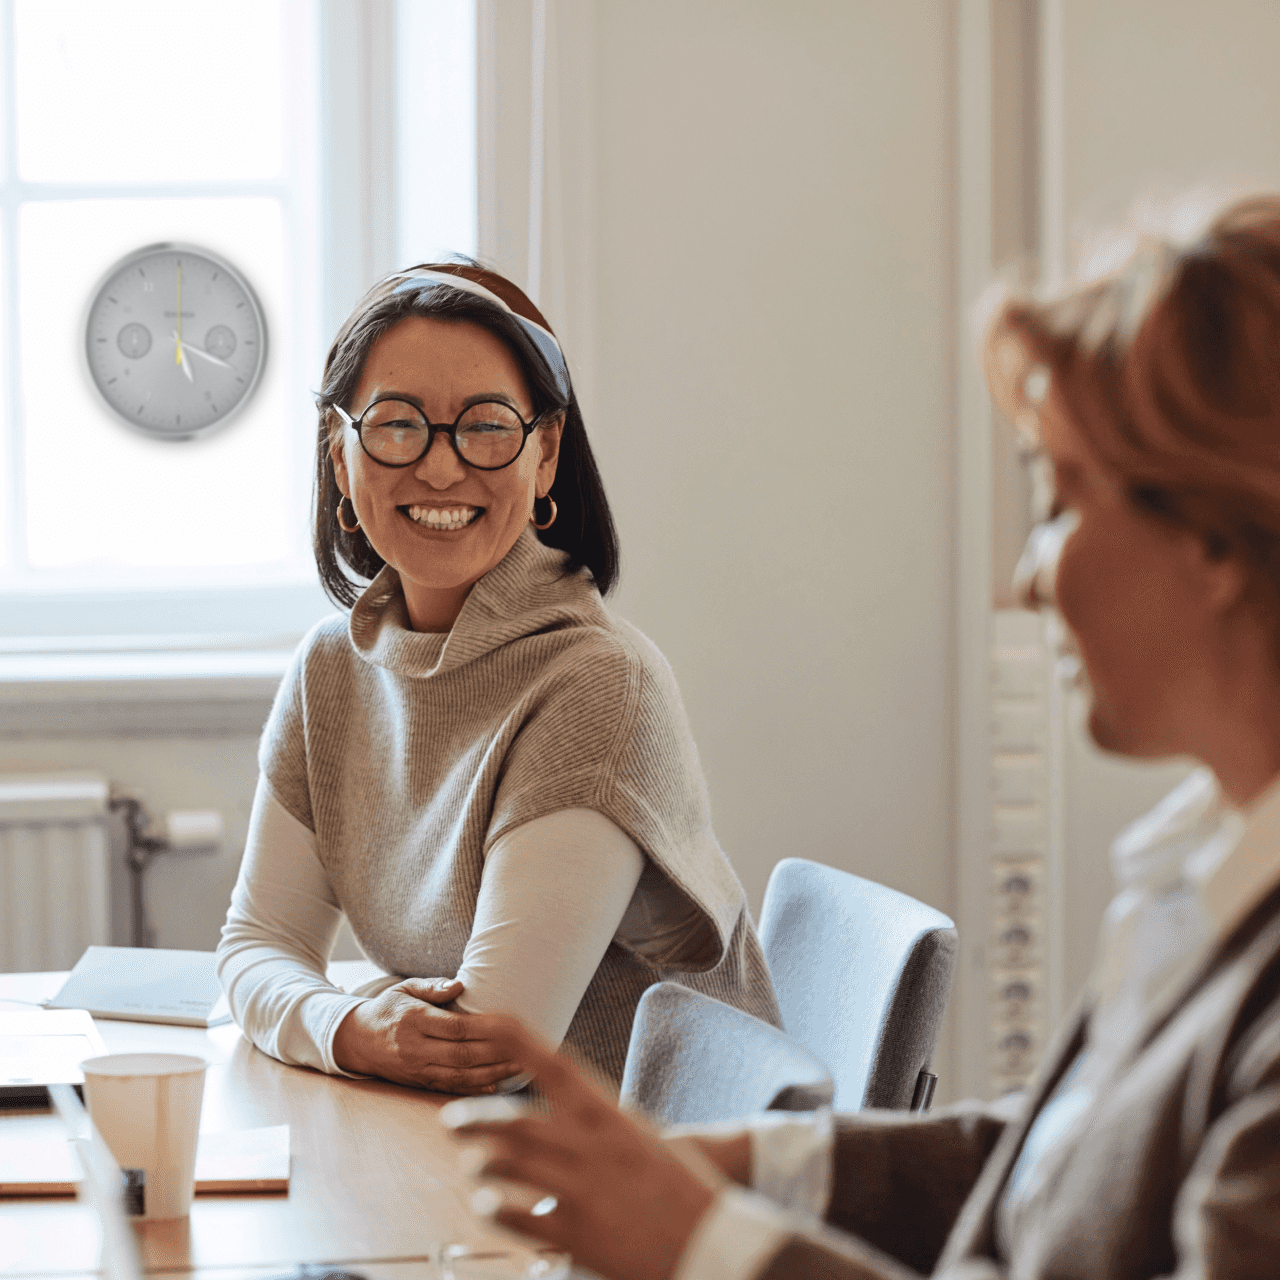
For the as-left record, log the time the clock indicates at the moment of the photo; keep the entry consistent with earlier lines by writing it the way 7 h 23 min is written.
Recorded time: 5 h 19 min
